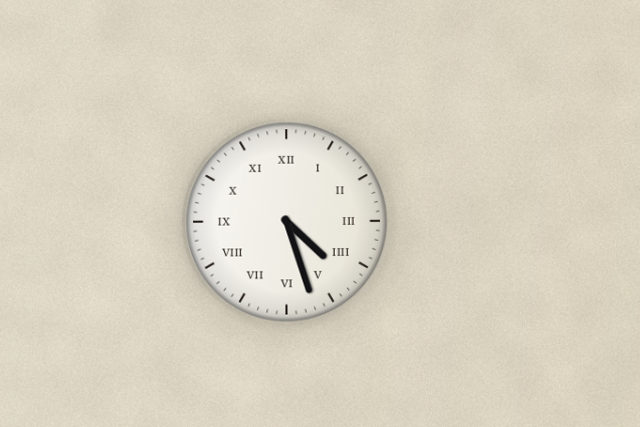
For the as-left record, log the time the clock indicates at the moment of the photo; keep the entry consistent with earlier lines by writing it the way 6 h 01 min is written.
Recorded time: 4 h 27 min
